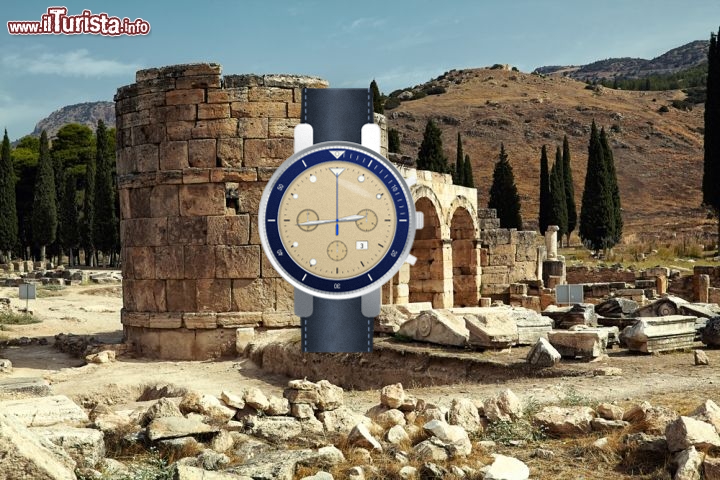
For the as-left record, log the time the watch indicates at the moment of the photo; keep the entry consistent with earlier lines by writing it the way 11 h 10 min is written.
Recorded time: 2 h 44 min
